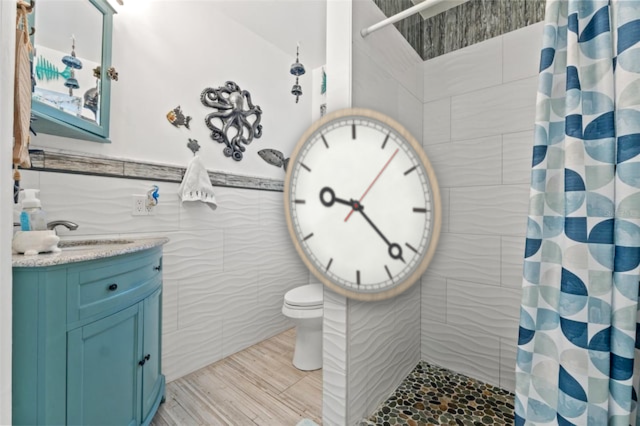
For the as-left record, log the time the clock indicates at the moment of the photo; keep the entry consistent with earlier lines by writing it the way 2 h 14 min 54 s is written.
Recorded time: 9 h 22 min 07 s
